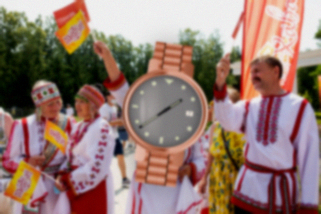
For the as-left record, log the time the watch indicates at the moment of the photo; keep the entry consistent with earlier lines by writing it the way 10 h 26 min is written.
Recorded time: 1 h 38 min
